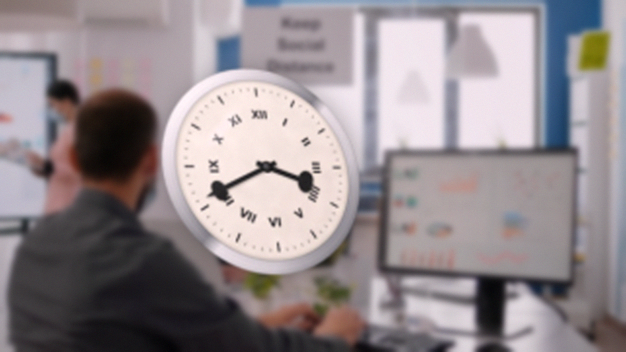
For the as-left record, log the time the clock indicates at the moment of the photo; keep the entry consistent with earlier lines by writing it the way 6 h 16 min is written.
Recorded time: 3 h 41 min
